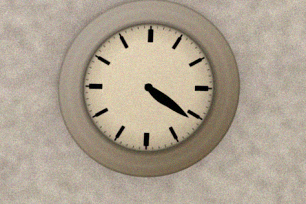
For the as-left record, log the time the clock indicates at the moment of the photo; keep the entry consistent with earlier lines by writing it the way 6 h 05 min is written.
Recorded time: 4 h 21 min
